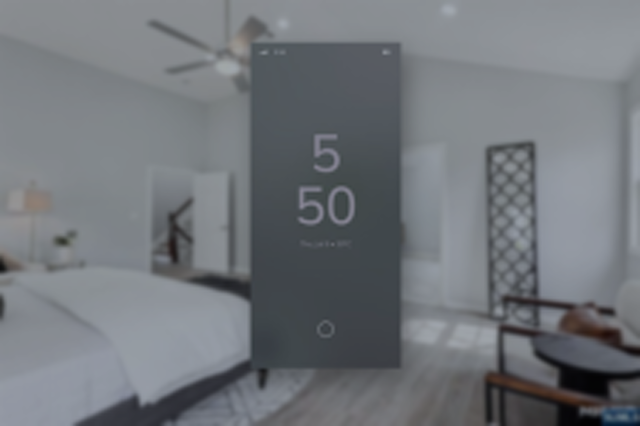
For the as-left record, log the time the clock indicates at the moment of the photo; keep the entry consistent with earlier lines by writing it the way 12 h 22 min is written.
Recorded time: 5 h 50 min
